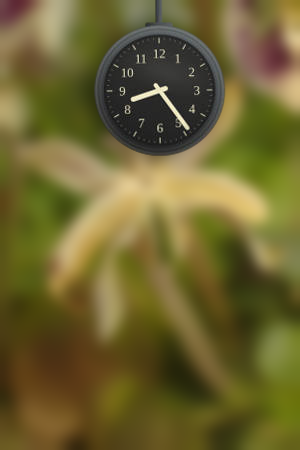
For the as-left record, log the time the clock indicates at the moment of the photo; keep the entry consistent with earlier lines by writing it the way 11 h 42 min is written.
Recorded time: 8 h 24 min
